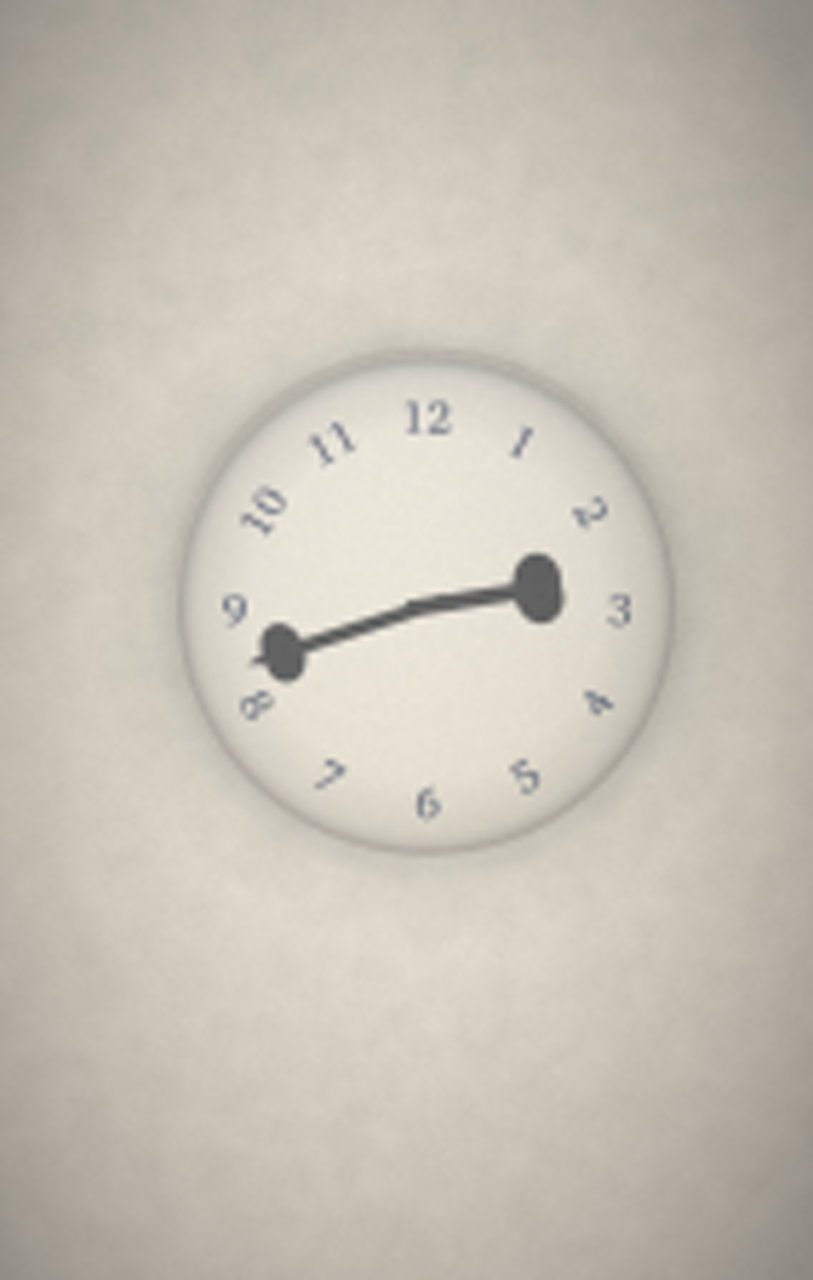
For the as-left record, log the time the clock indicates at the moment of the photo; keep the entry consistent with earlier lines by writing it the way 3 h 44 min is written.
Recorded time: 2 h 42 min
